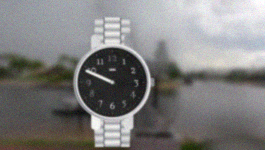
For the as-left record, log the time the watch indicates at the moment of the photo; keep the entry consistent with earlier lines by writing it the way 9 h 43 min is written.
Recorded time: 9 h 49 min
